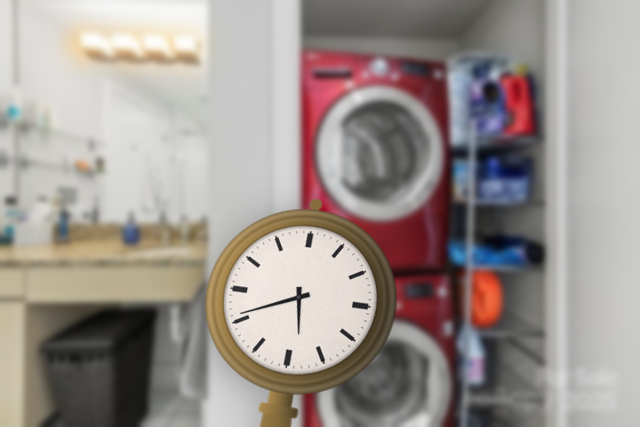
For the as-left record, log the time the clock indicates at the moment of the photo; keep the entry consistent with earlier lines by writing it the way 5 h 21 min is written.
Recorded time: 5 h 41 min
